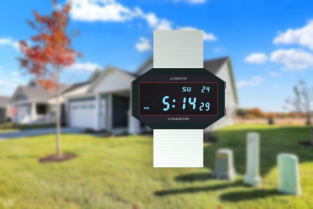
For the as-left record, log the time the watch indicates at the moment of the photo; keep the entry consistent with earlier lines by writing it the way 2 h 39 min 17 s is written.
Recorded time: 5 h 14 min 29 s
